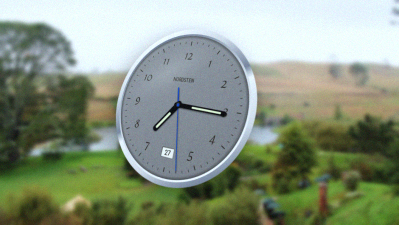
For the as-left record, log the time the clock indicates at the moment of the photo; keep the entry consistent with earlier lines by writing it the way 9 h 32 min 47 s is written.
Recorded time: 7 h 15 min 28 s
